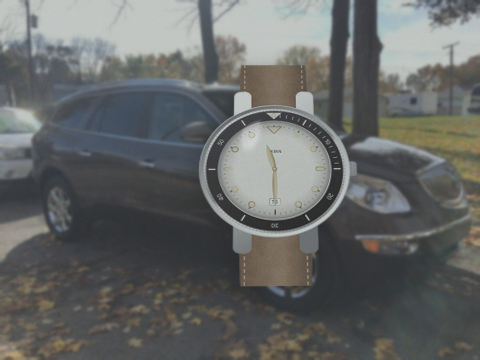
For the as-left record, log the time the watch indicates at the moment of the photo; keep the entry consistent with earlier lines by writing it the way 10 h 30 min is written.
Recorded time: 11 h 30 min
